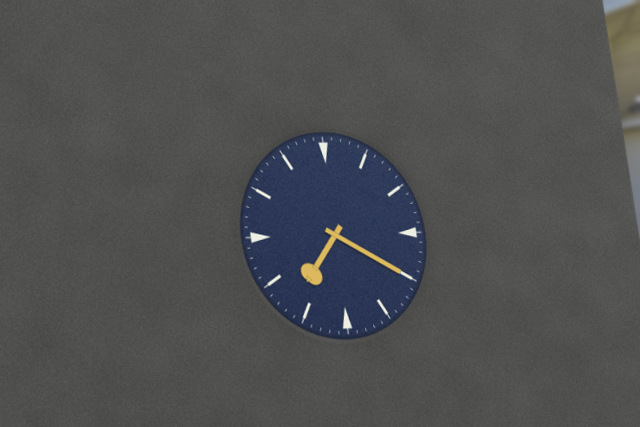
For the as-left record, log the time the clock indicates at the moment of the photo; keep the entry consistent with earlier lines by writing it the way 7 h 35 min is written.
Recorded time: 7 h 20 min
